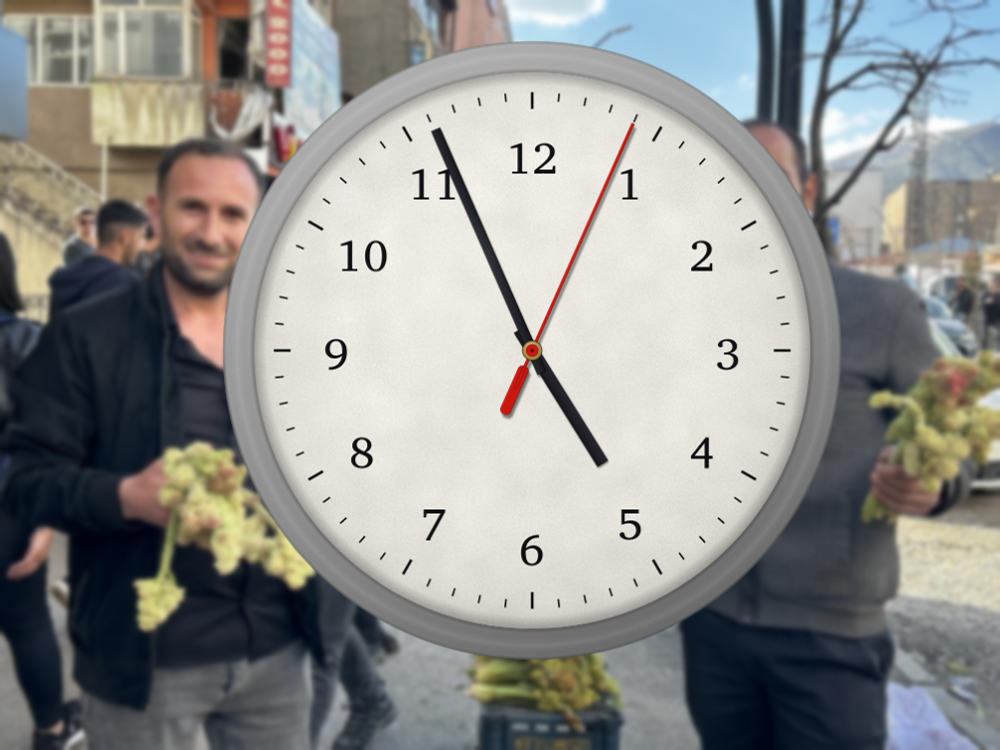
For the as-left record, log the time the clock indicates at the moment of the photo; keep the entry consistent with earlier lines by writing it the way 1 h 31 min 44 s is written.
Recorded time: 4 h 56 min 04 s
